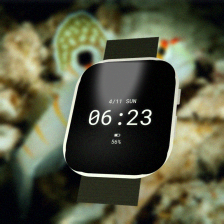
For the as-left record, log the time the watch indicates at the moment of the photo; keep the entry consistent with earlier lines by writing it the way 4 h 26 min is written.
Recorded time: 6 h 23 min
